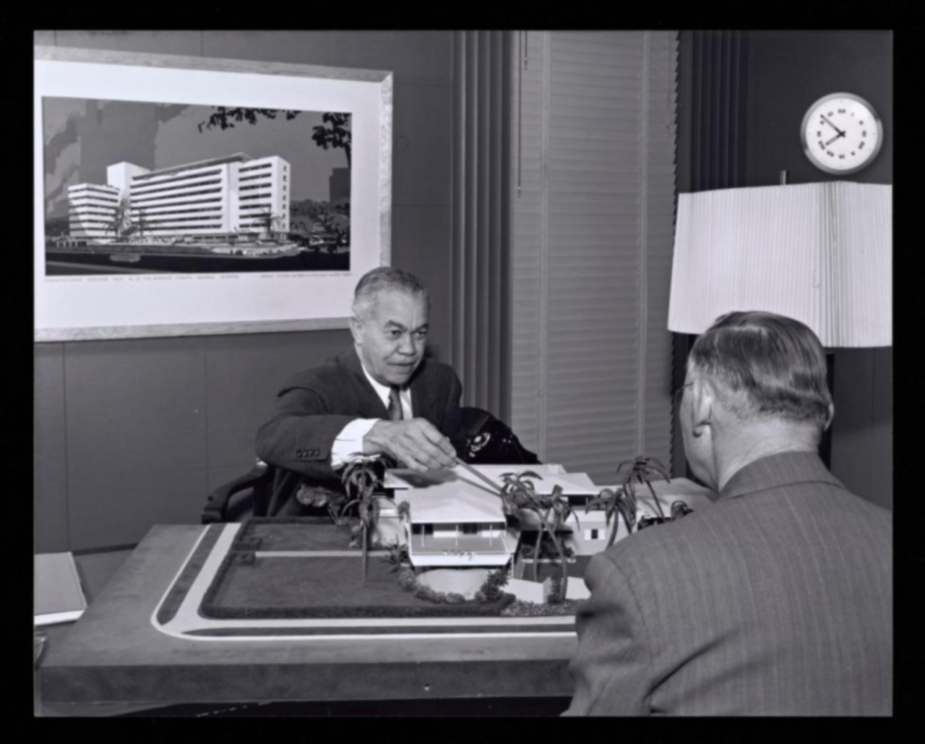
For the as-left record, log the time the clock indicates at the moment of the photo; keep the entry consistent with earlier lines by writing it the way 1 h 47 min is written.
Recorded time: 7 h 52 min
